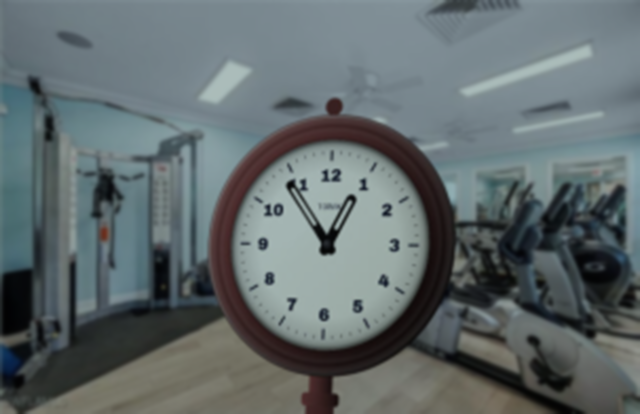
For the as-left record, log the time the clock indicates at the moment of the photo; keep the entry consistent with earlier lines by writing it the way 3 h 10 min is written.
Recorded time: 12 h 54 min
